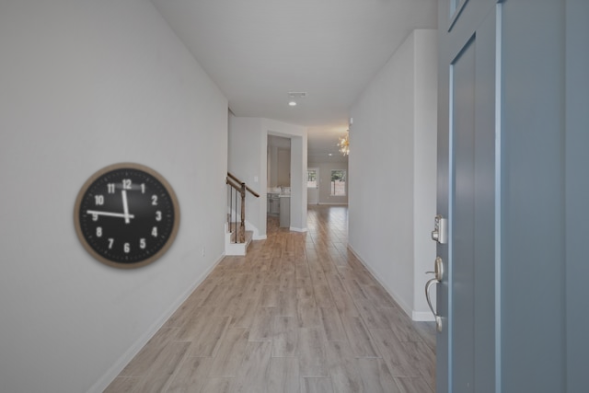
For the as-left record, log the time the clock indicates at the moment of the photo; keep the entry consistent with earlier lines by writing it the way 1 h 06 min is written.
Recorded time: 11 h 46 min
